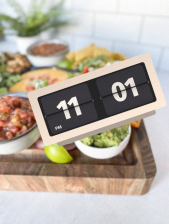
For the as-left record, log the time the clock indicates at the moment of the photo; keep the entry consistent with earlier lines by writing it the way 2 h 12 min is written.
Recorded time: 11 h 01 min
